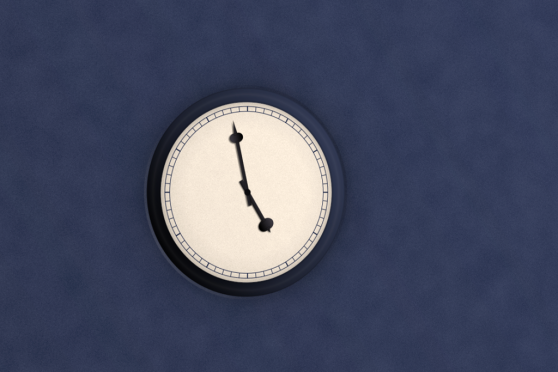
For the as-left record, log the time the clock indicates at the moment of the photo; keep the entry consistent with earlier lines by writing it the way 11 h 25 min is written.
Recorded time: 4 h 58 min
